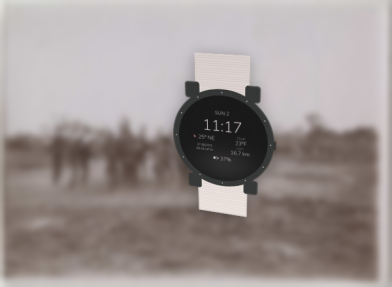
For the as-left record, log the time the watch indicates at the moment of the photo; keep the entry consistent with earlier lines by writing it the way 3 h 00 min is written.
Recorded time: 11 h 17 min
